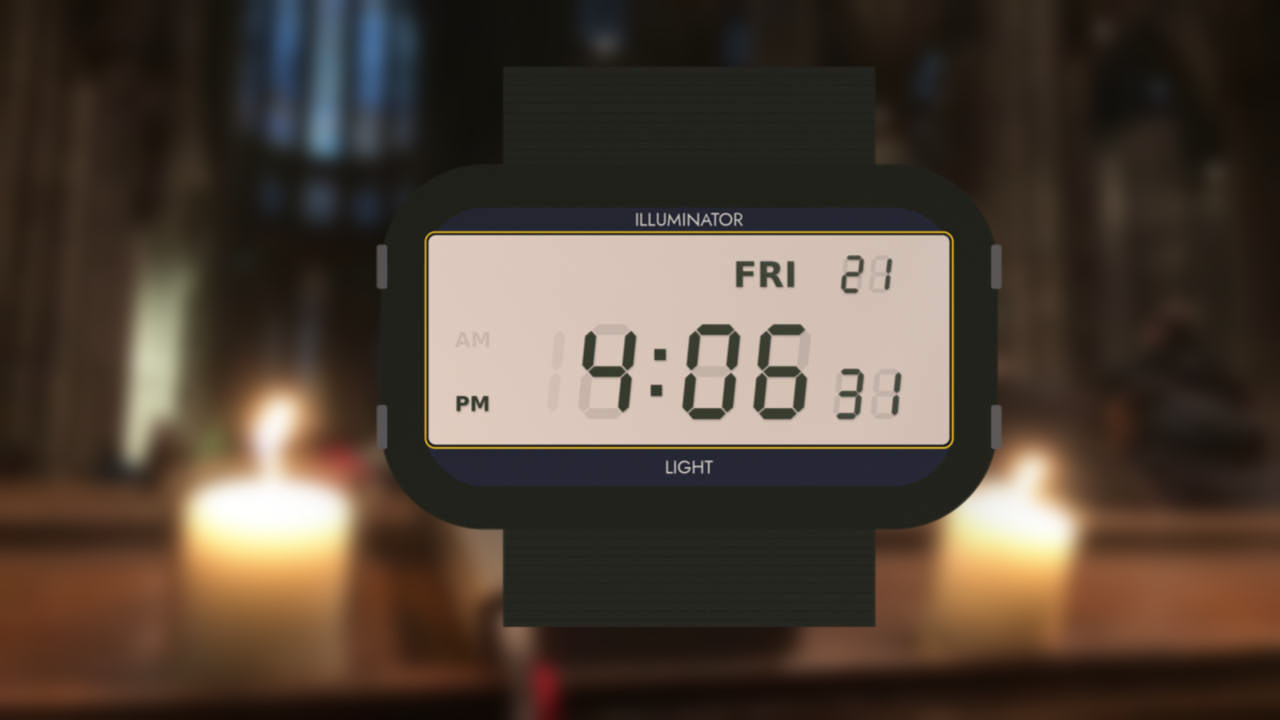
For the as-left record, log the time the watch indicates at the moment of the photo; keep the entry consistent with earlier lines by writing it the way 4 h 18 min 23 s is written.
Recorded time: 4 h 06 min 31 s
